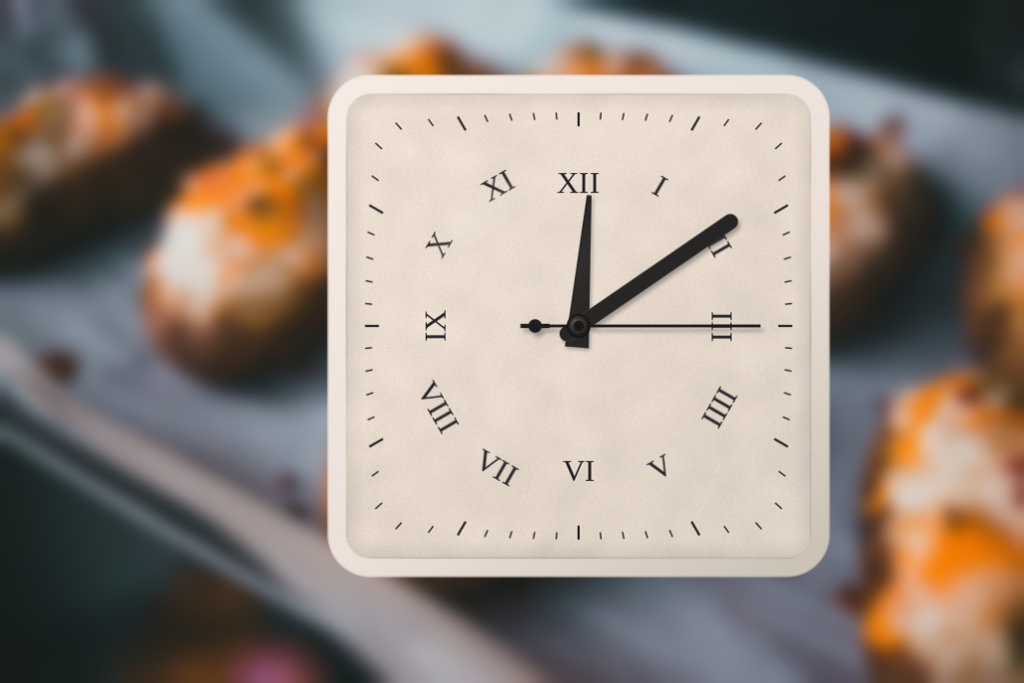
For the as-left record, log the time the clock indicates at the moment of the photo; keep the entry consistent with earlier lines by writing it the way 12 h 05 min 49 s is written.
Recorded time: 12 h 09 min 15 s
